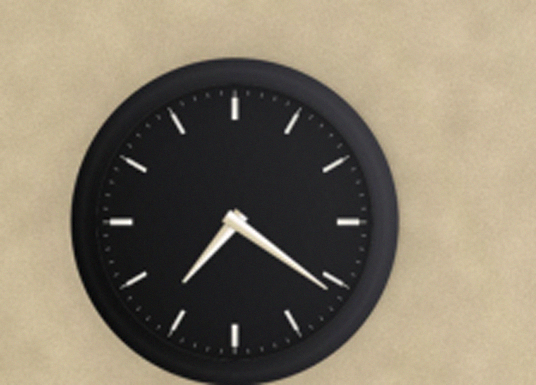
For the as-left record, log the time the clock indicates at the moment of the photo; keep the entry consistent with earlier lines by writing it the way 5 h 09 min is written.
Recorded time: 7 h 21 min
